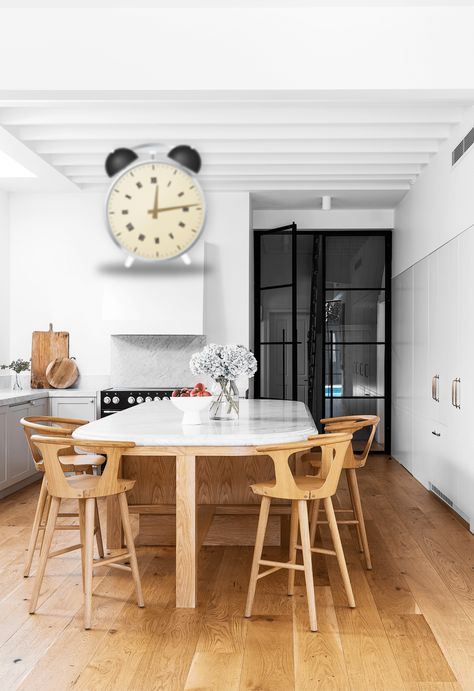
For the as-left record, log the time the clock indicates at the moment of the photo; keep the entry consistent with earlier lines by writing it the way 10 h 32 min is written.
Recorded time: 12 h 14 min
